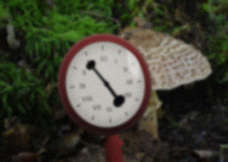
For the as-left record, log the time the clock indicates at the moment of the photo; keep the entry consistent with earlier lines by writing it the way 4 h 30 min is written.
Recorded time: 4 h 54 min
